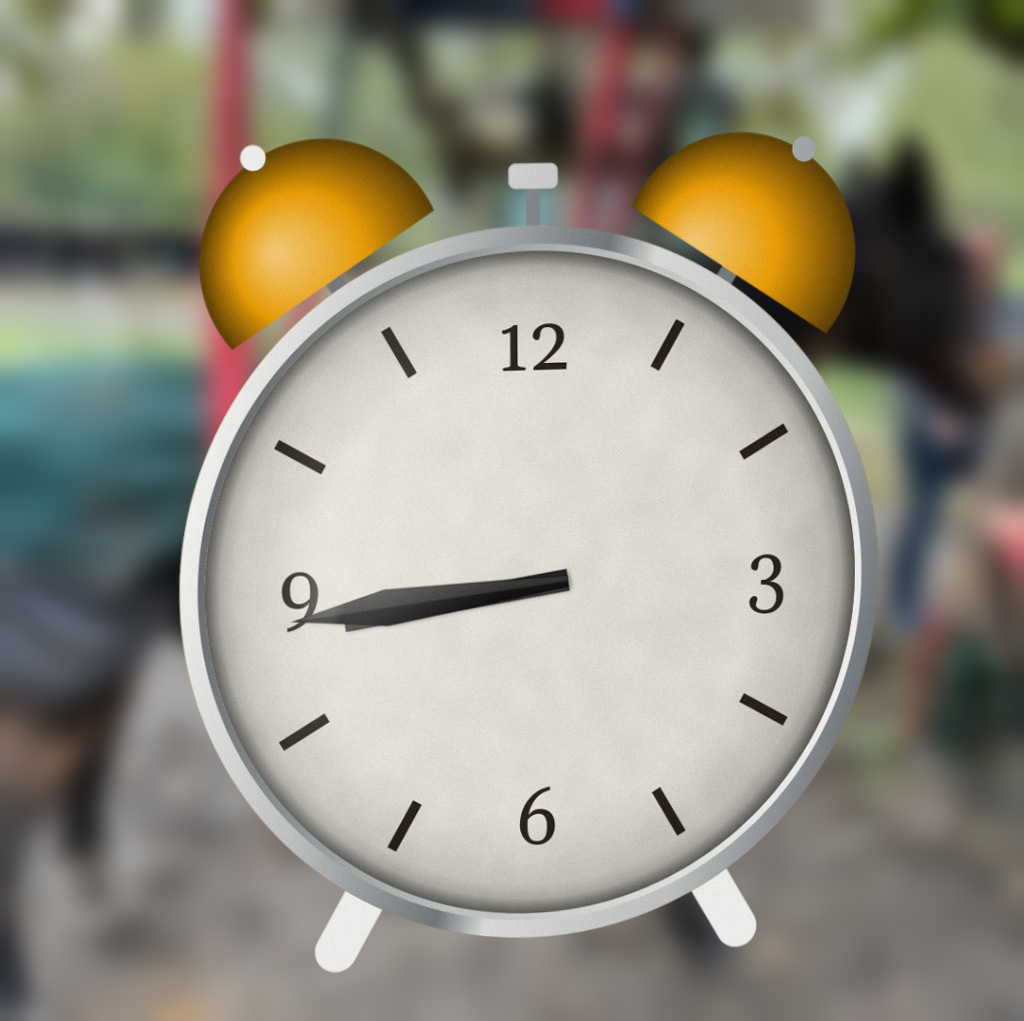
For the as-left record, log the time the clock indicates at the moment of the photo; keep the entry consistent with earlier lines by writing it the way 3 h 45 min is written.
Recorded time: 8 h 44 min
